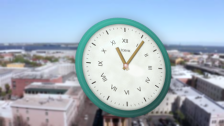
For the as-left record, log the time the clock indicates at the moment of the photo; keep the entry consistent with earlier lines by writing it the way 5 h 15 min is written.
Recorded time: 11 h 06 min
